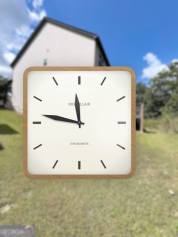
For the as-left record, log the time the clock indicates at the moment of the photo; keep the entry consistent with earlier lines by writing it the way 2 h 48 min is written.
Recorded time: 11 h 47 min
